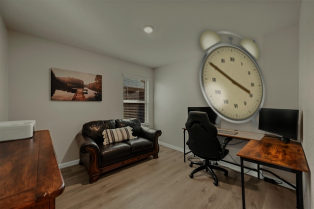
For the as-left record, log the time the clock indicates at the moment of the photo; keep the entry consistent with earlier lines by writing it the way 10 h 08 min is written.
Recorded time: 3 h 50 min
